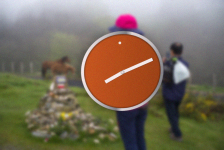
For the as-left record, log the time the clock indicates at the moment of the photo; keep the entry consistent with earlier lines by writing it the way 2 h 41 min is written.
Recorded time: 8 h 12 min
